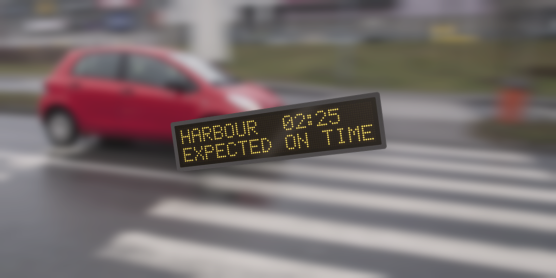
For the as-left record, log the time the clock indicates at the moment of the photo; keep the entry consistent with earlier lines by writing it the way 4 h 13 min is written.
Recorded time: 2 h 25 min
